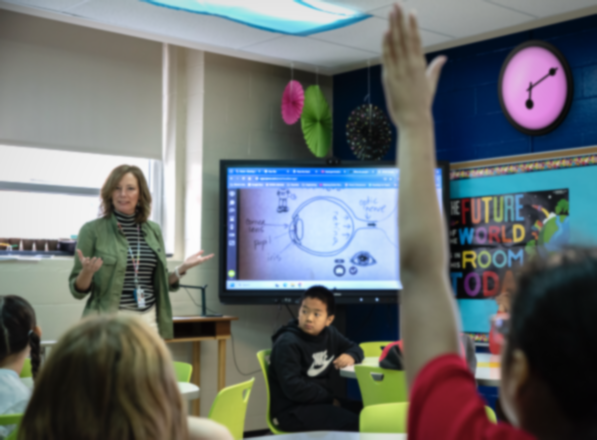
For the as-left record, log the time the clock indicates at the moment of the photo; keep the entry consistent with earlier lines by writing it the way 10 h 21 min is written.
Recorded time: 6 h 10 min
